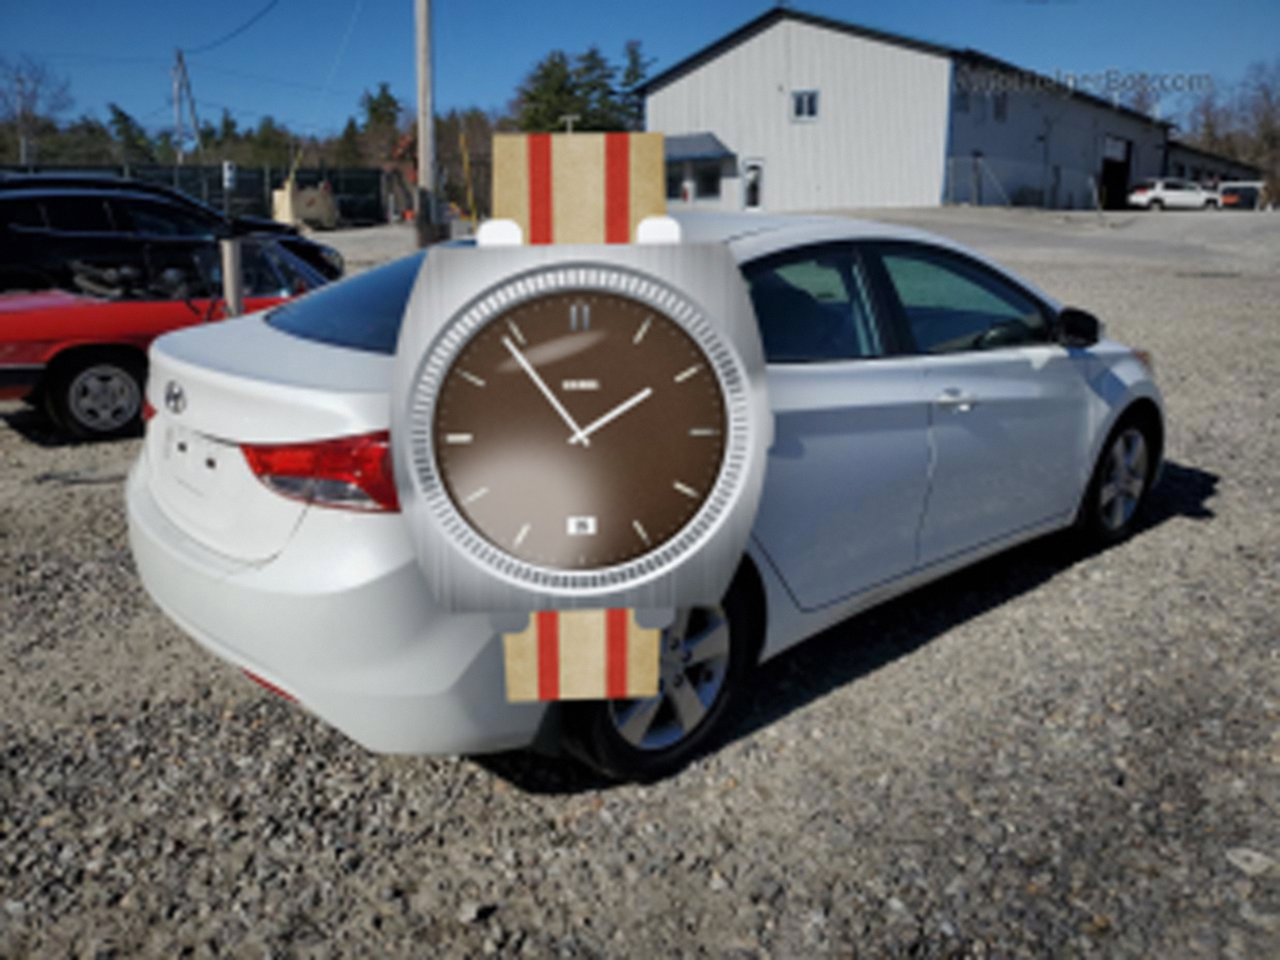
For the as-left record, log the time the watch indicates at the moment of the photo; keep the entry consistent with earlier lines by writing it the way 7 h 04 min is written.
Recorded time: 1 h 54 min
